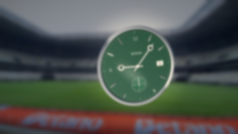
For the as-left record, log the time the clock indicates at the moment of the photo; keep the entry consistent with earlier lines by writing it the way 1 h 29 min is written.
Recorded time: 9 h 07 min
